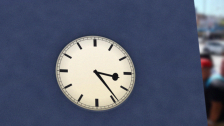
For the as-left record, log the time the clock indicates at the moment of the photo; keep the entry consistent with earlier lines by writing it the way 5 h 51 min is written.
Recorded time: 3 h 24 min
